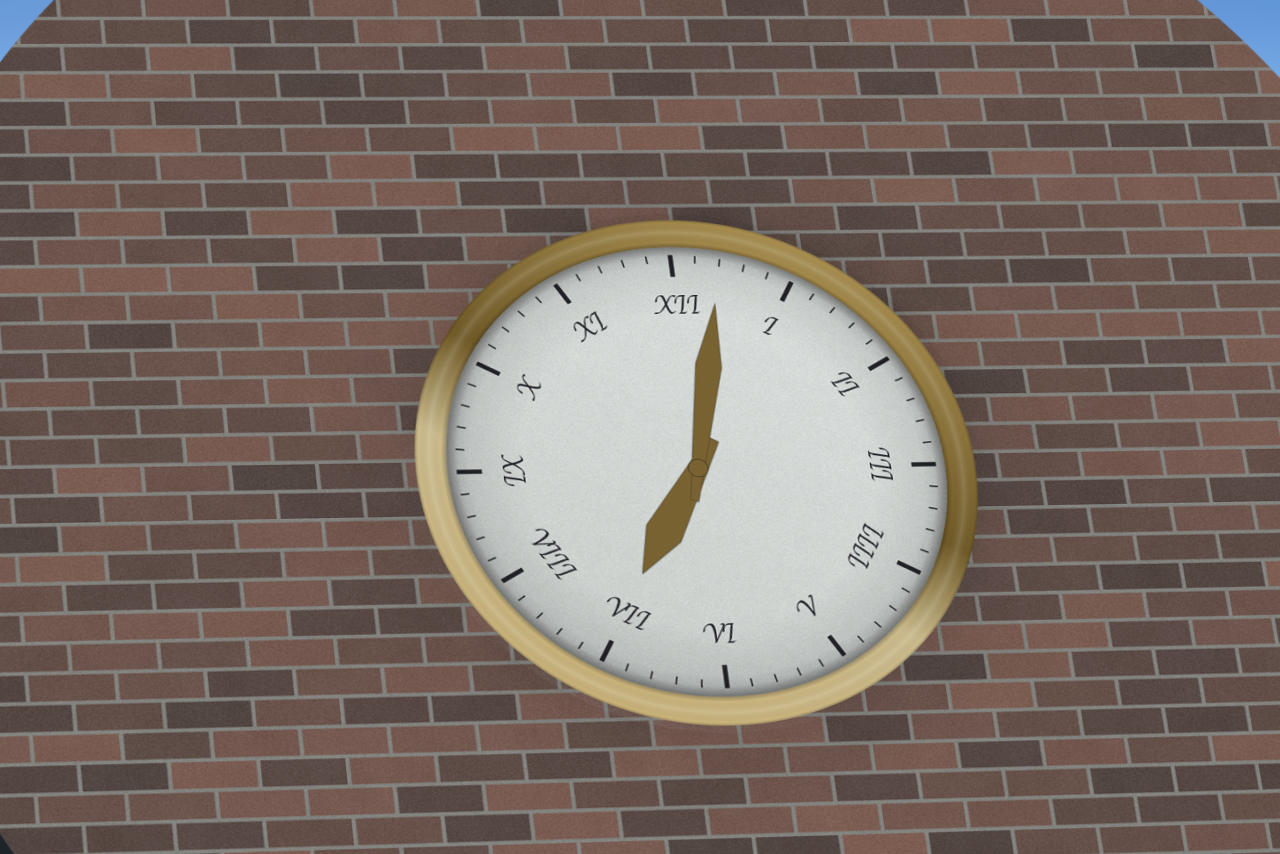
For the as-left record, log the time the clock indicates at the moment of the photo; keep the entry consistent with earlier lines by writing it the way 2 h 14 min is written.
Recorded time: 7 h 02 min
